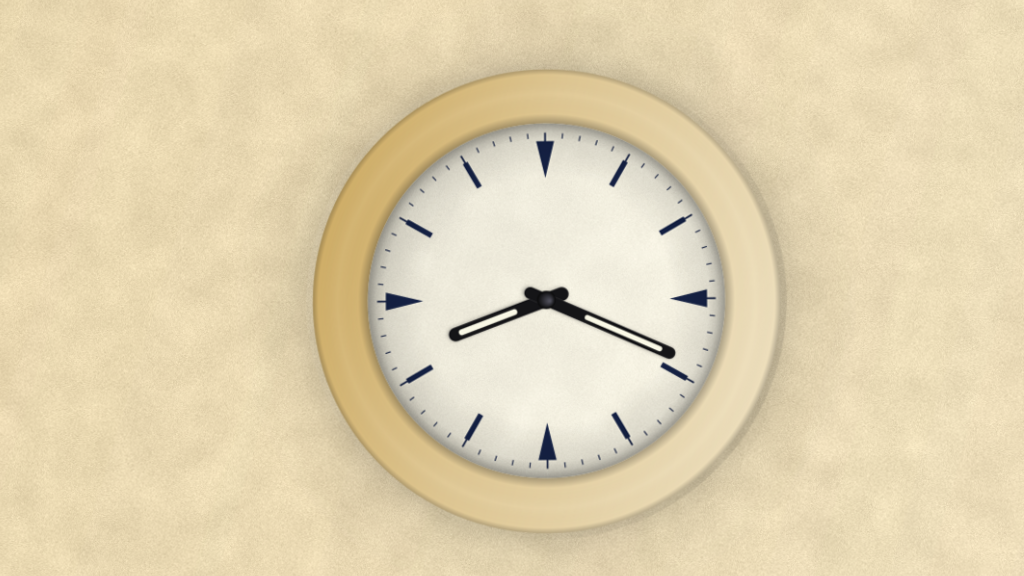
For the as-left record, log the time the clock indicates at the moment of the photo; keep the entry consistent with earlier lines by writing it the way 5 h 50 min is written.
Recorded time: 8 h 19 min
